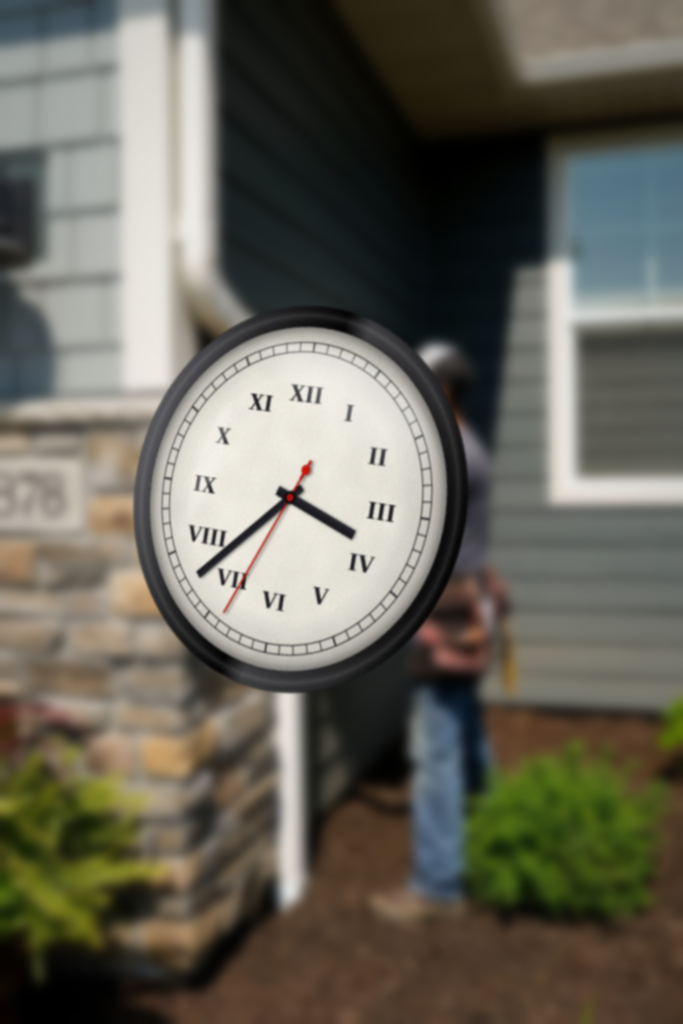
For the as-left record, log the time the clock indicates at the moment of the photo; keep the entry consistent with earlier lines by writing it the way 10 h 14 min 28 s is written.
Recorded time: 3 h 37 min 34 s
